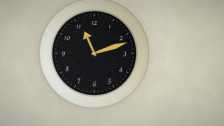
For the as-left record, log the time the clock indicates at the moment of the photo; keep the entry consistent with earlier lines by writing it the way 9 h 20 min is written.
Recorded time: 11 h 12 min
